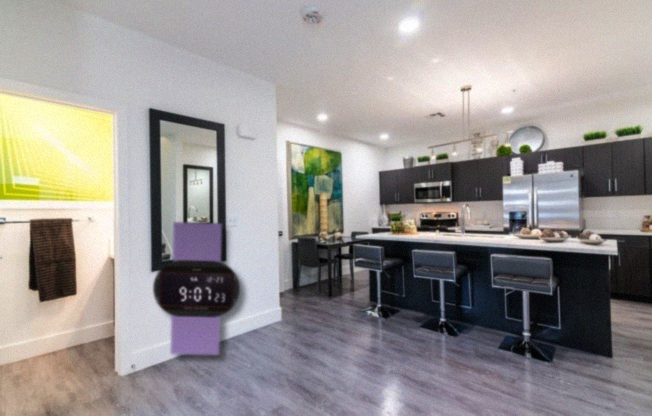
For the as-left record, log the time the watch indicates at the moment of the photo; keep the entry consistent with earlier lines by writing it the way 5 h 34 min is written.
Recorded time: 9 h 07 min
